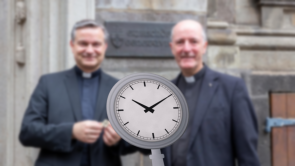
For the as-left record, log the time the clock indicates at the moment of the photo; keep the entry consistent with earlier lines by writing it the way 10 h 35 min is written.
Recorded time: 10 h 10 min
